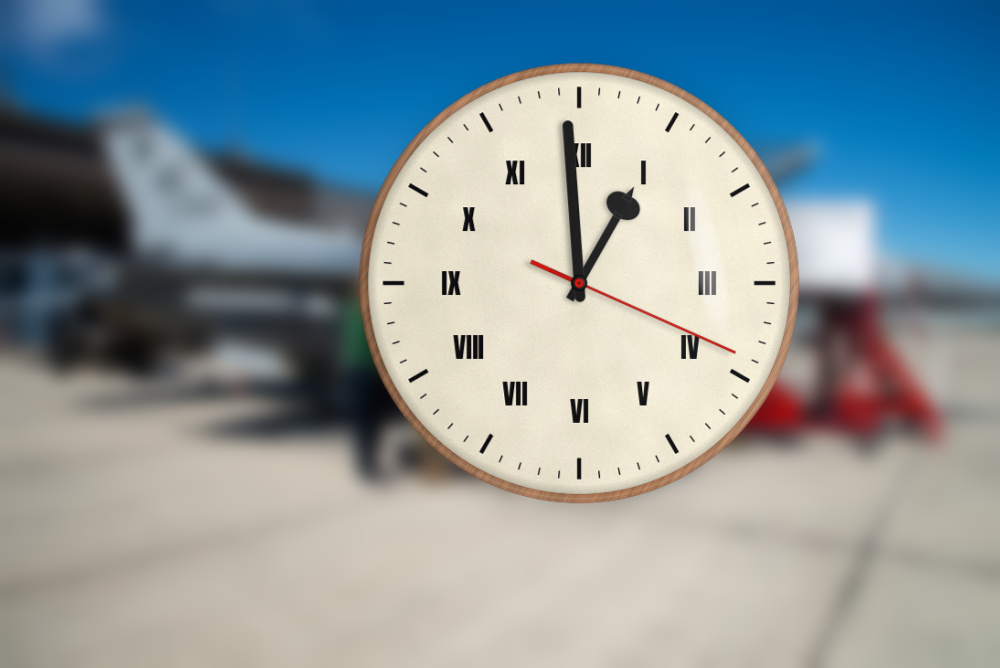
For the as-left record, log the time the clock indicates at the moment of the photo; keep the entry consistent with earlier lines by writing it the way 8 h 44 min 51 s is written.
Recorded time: 12 h 59 min 19 s
